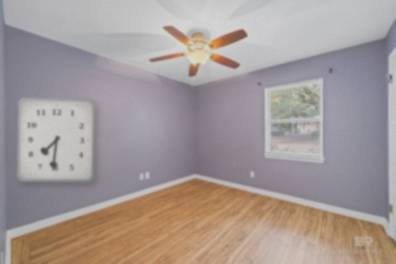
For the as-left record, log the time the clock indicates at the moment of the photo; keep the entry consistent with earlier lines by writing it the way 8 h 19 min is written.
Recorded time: 7 h 31 min
